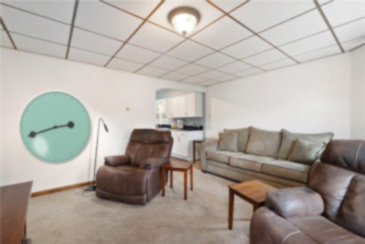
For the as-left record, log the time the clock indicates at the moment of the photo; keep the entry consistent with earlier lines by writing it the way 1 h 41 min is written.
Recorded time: 2 h 42 min
